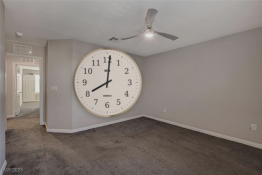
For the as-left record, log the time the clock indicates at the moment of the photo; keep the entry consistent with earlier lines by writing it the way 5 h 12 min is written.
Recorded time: 8 h 01 min
